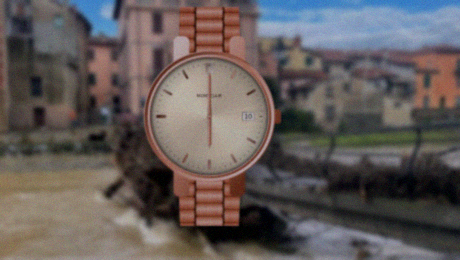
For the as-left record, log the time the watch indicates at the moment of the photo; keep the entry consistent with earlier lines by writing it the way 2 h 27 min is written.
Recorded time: 6 h 00 min
